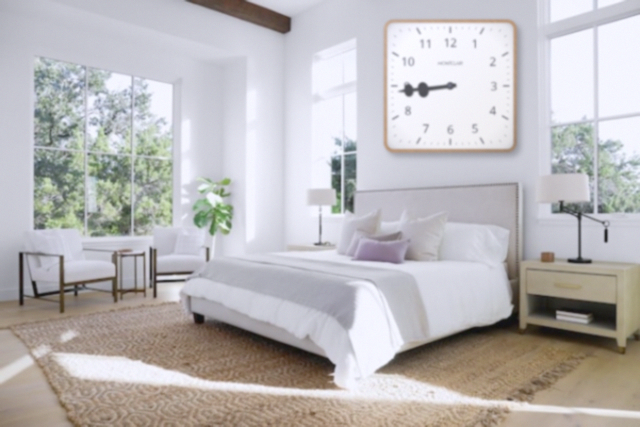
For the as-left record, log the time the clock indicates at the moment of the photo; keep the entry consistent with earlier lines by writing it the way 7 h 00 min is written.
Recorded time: 8 h 44 min
